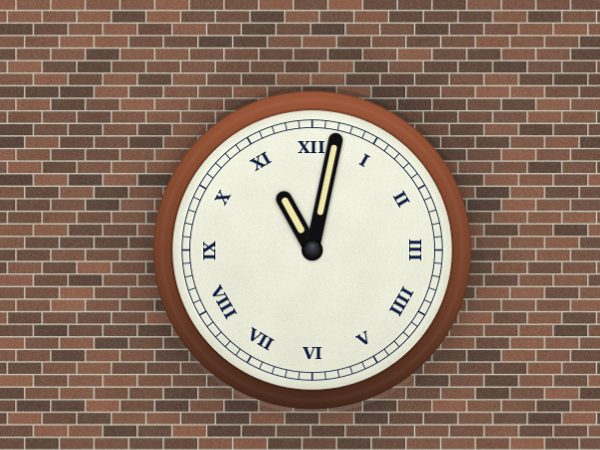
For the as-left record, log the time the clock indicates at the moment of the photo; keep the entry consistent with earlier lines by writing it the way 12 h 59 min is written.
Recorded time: 11 h 02 min
